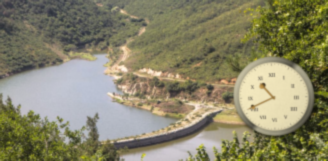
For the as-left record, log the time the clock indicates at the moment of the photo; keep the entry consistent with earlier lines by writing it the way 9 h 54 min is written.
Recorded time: 10 h 41 min
